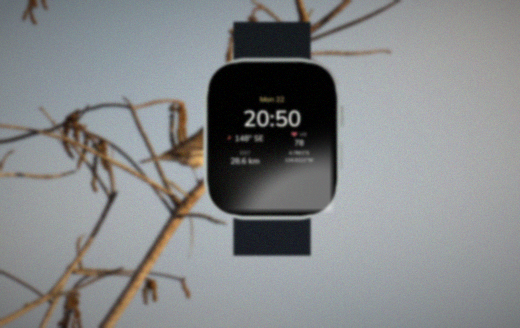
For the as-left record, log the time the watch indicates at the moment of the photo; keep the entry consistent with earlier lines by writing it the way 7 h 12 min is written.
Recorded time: 20 h 50 min
